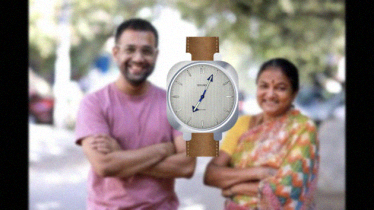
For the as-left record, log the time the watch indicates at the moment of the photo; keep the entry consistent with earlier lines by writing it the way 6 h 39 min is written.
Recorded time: 7 h 04 min
